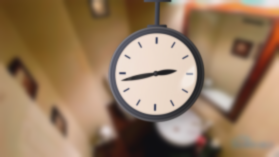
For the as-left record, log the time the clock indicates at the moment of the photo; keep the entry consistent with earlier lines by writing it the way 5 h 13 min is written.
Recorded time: 2 h 43 min
